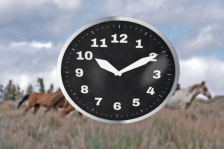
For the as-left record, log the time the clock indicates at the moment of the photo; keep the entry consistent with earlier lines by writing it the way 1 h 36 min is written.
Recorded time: 10 h 10 min
